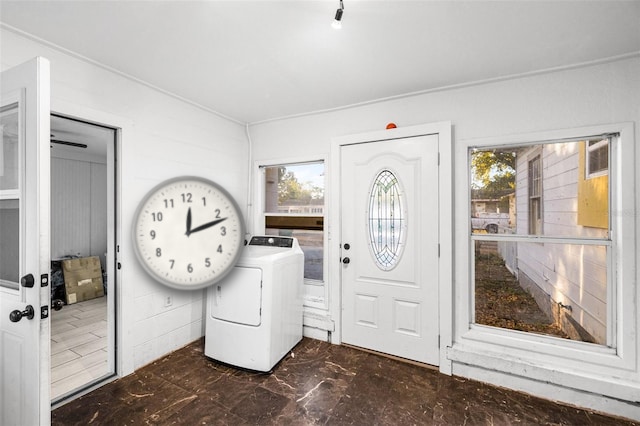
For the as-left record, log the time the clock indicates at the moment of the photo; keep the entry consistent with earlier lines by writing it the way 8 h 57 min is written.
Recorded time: 12 h 12 min
